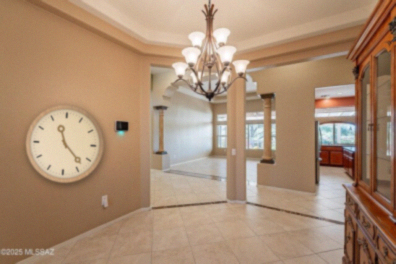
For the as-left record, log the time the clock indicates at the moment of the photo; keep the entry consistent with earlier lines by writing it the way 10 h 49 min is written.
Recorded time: 11 h 23 min
